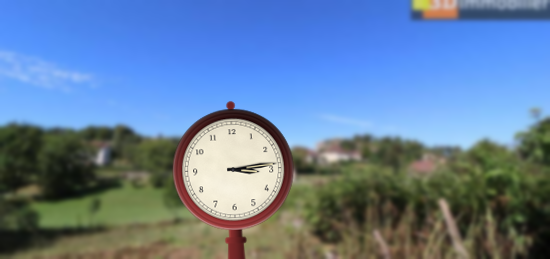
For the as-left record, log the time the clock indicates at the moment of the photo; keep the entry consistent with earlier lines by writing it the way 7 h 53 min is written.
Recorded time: 3 h 14 min
